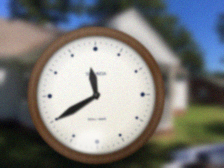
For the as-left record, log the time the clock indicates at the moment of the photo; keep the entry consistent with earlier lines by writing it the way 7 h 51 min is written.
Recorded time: 11 h 40 min
